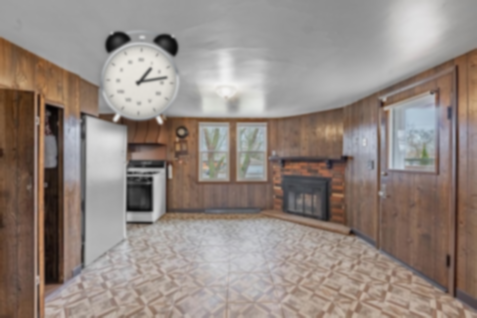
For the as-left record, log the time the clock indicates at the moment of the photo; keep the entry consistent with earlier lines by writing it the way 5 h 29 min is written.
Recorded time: 1 h 13 min
